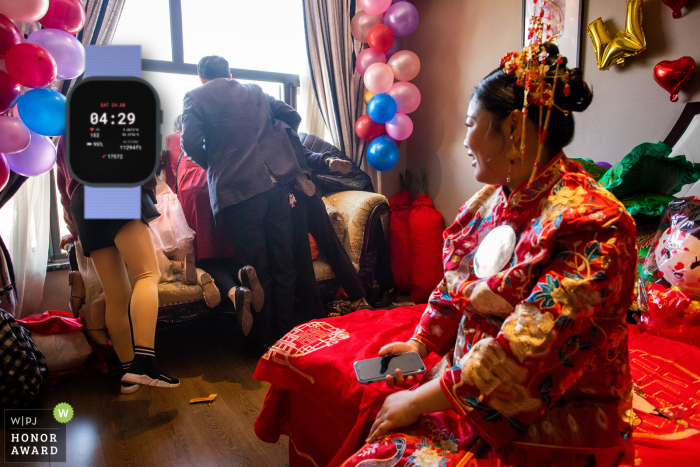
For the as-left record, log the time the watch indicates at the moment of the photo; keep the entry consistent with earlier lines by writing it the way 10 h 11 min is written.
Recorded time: 4 h 29 min
